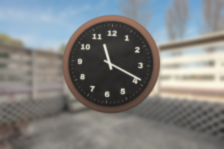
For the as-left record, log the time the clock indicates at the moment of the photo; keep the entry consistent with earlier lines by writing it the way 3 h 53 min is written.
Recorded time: 11 h 19 min
